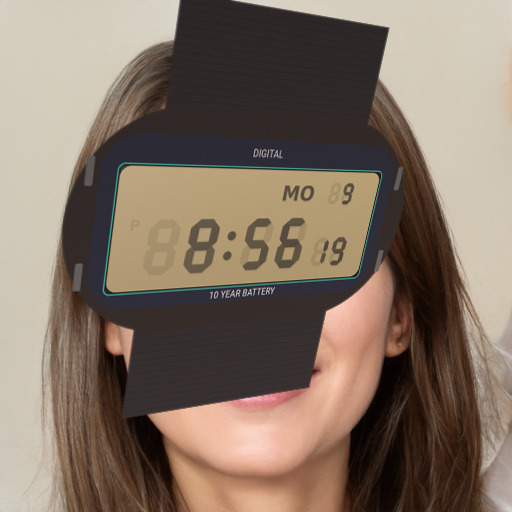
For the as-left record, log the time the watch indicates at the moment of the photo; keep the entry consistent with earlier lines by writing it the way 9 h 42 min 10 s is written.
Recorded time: 8 h 56 min 19 s
